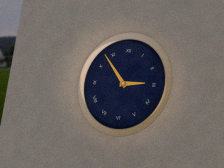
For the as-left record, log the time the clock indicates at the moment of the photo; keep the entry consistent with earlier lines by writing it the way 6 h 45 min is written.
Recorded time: 2 h 53 min
